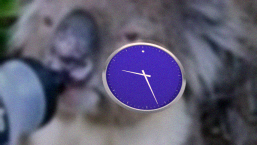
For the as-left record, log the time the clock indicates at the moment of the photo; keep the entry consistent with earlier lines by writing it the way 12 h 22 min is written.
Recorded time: 9 h 27 min
